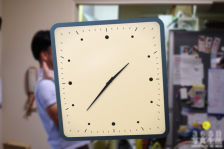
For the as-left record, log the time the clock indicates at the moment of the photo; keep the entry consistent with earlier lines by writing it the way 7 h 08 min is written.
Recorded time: 1 h 37 min
